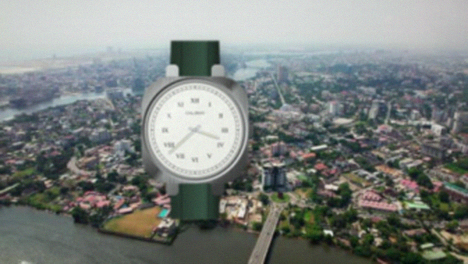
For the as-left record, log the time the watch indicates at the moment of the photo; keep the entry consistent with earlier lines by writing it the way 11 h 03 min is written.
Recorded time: 3 h 38 min
